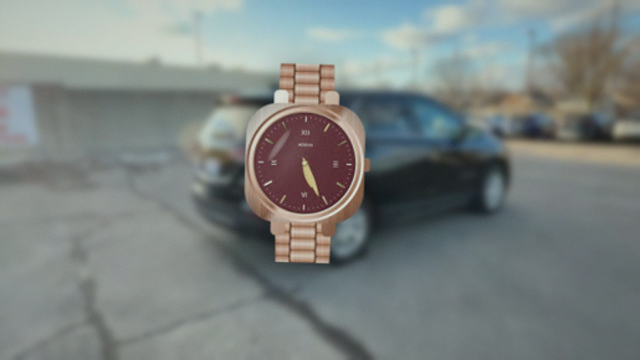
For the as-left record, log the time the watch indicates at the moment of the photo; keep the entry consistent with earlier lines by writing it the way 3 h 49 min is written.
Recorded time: 5 h 26 min
